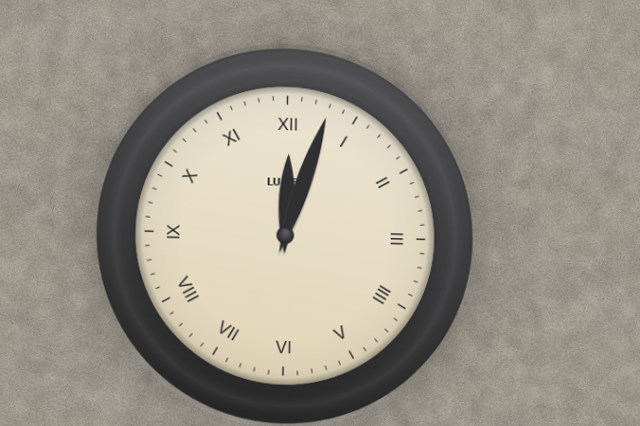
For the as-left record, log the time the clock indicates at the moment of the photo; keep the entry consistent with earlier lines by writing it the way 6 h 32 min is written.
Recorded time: 12 h 03 min
